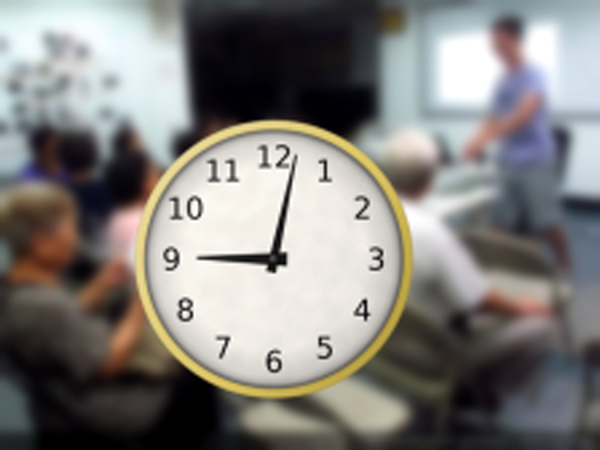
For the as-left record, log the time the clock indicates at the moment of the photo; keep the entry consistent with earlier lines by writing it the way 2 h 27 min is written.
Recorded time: 9 h 02 min
